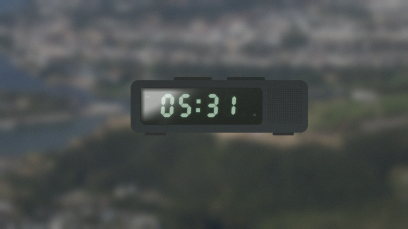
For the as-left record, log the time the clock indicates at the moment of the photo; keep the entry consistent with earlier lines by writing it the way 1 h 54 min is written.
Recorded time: 5 h 31 min
